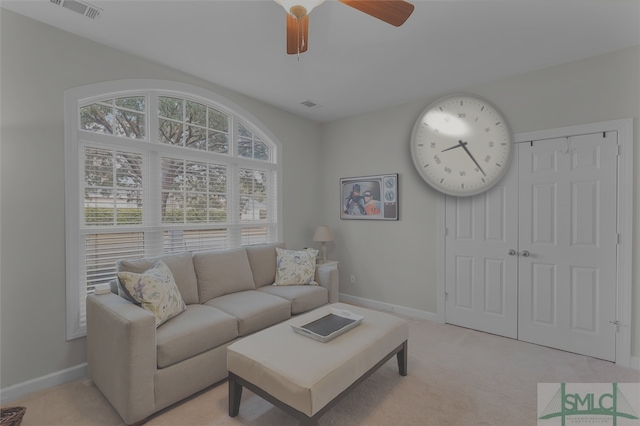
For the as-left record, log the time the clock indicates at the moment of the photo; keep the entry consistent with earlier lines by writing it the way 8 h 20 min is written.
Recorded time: 8 h 24 min
